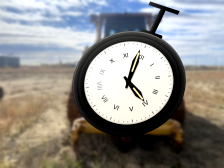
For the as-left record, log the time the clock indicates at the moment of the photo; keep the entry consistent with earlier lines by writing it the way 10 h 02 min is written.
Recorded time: 3 h 59 min
